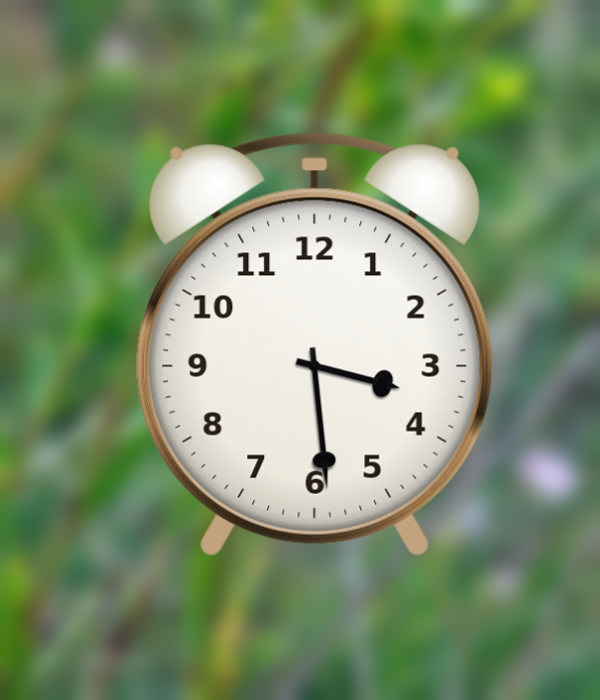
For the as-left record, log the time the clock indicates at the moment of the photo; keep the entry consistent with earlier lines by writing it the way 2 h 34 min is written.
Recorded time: 3 h 29 min
